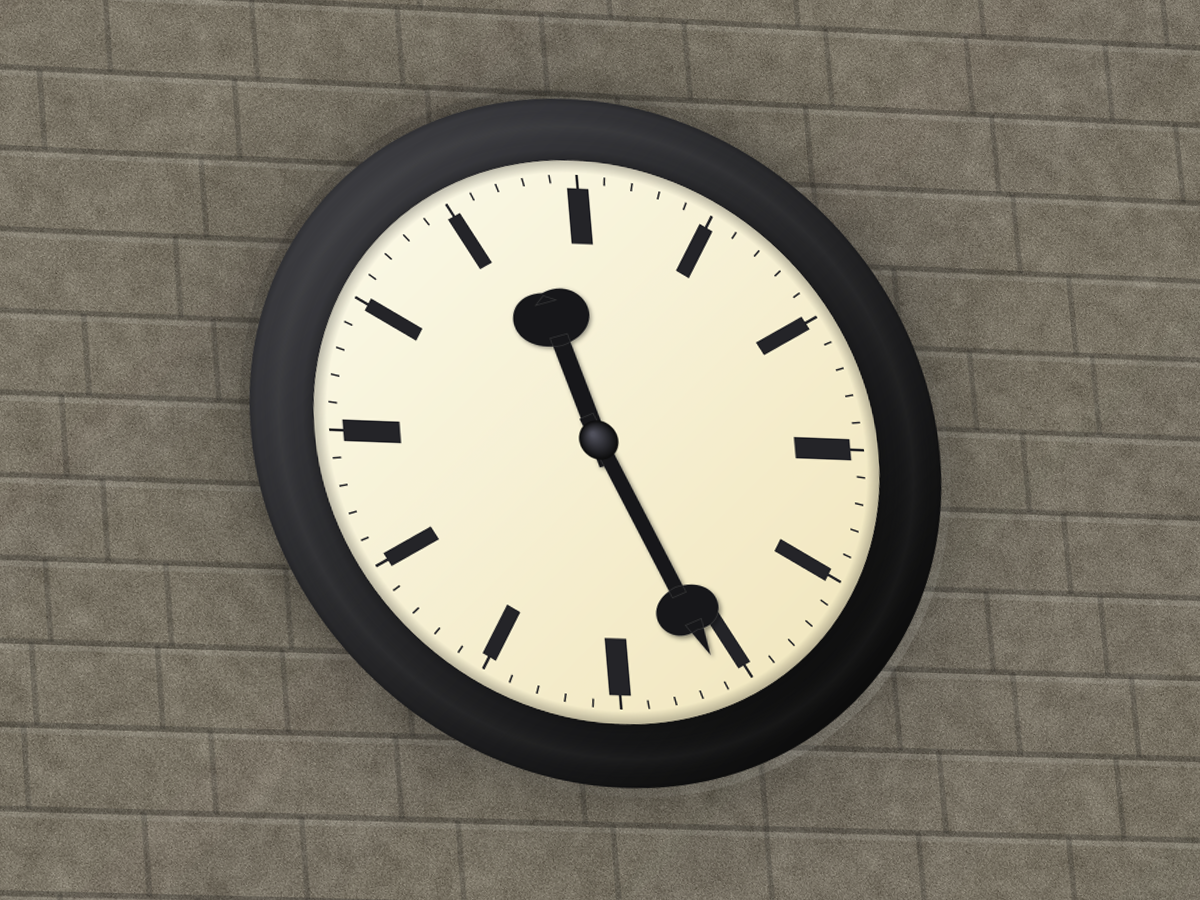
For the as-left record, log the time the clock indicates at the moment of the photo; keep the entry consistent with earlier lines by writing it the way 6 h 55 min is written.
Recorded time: 11 h 26 min
